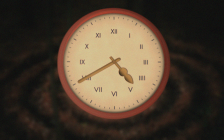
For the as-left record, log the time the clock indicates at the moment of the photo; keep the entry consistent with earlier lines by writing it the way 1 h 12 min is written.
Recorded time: 4 h 40 min
